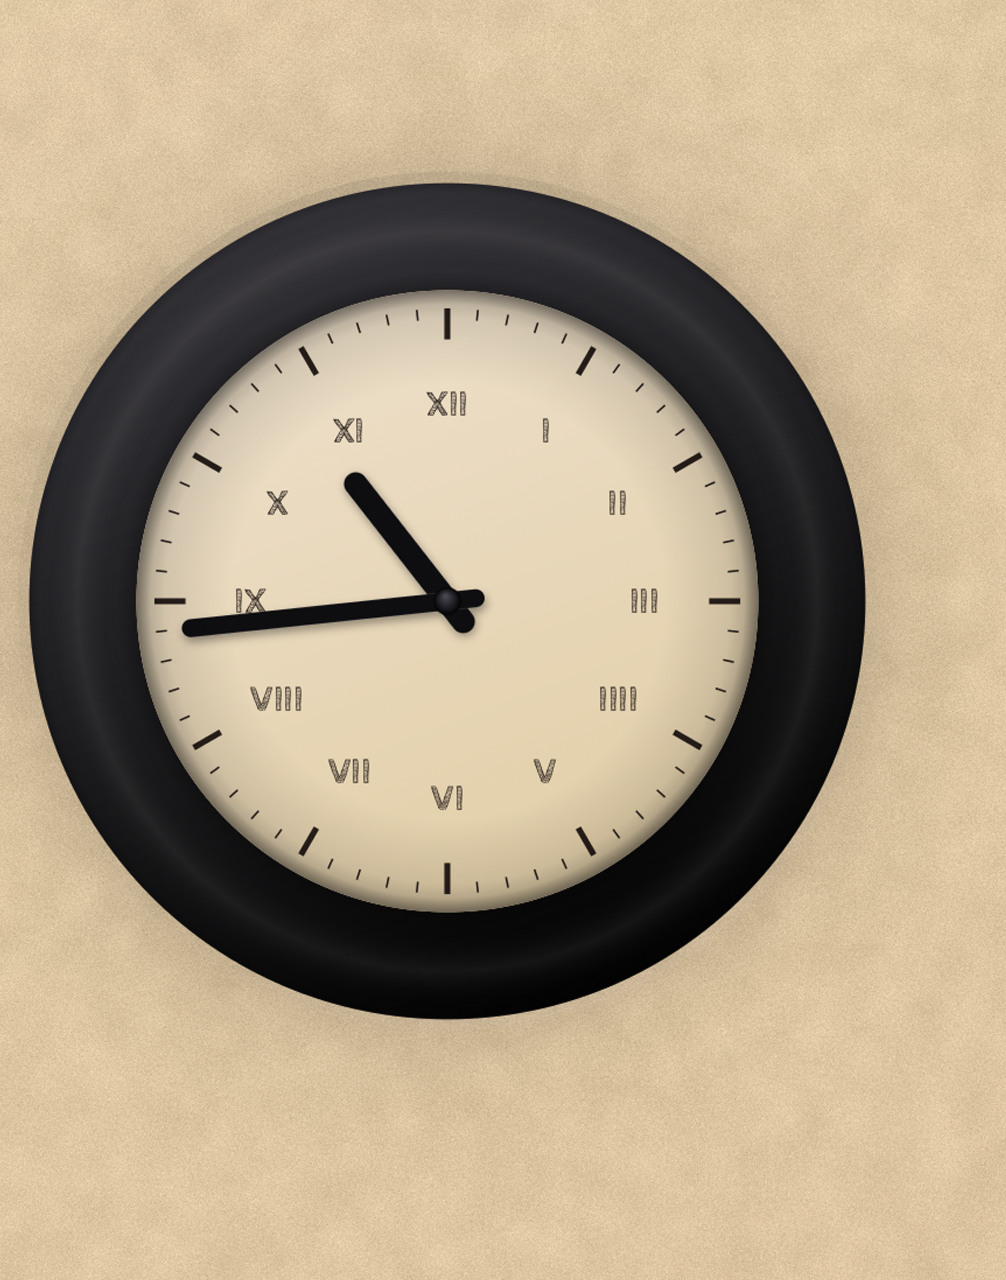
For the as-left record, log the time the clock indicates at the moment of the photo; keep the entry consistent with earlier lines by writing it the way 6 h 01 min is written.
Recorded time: 10 h 44 min
